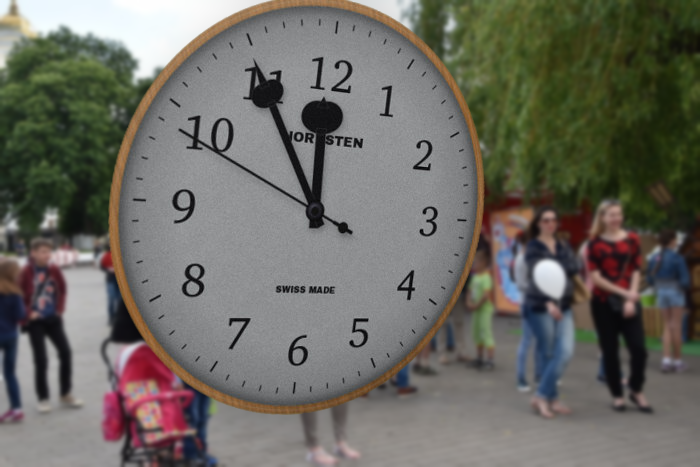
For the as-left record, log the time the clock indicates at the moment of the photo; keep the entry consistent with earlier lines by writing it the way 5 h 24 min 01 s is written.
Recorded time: 11 h 54 min 49 s
